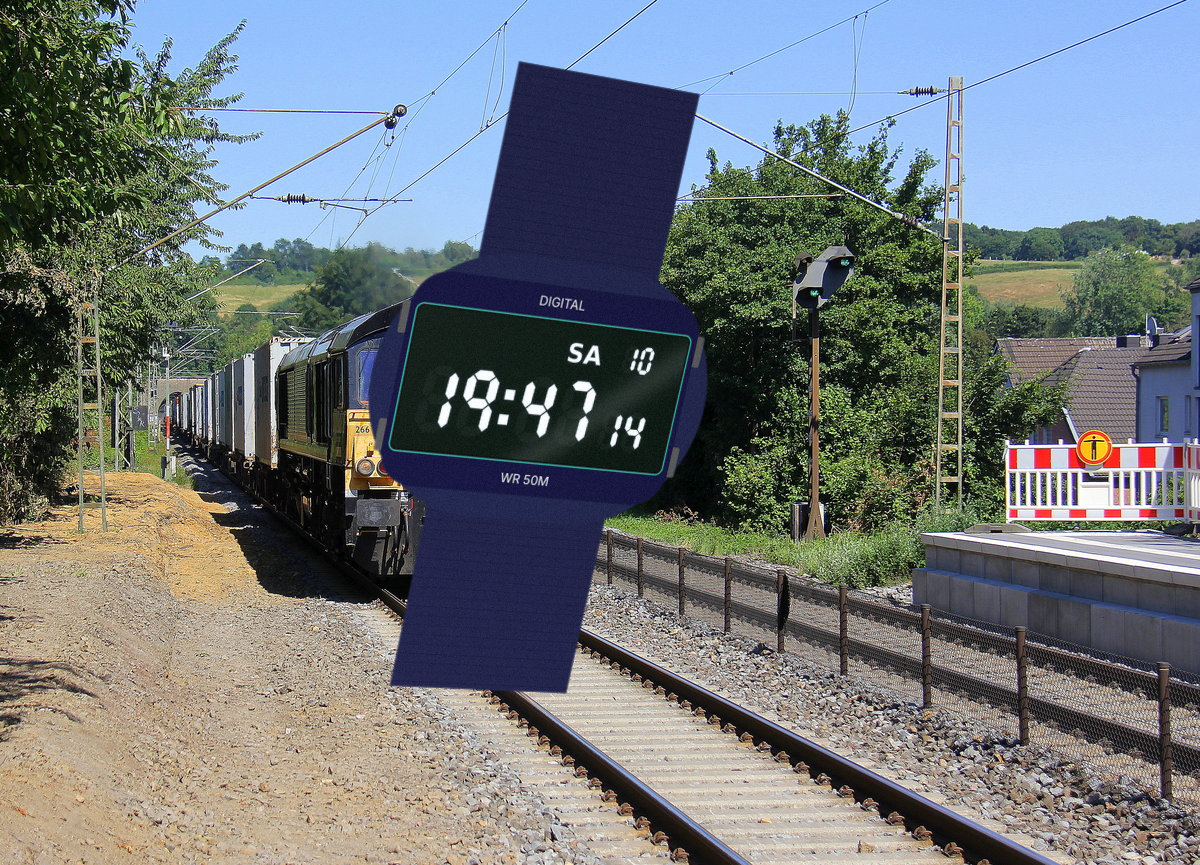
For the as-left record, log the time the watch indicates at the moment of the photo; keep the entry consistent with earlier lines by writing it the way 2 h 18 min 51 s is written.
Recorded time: 19 h 47 min 14 s
